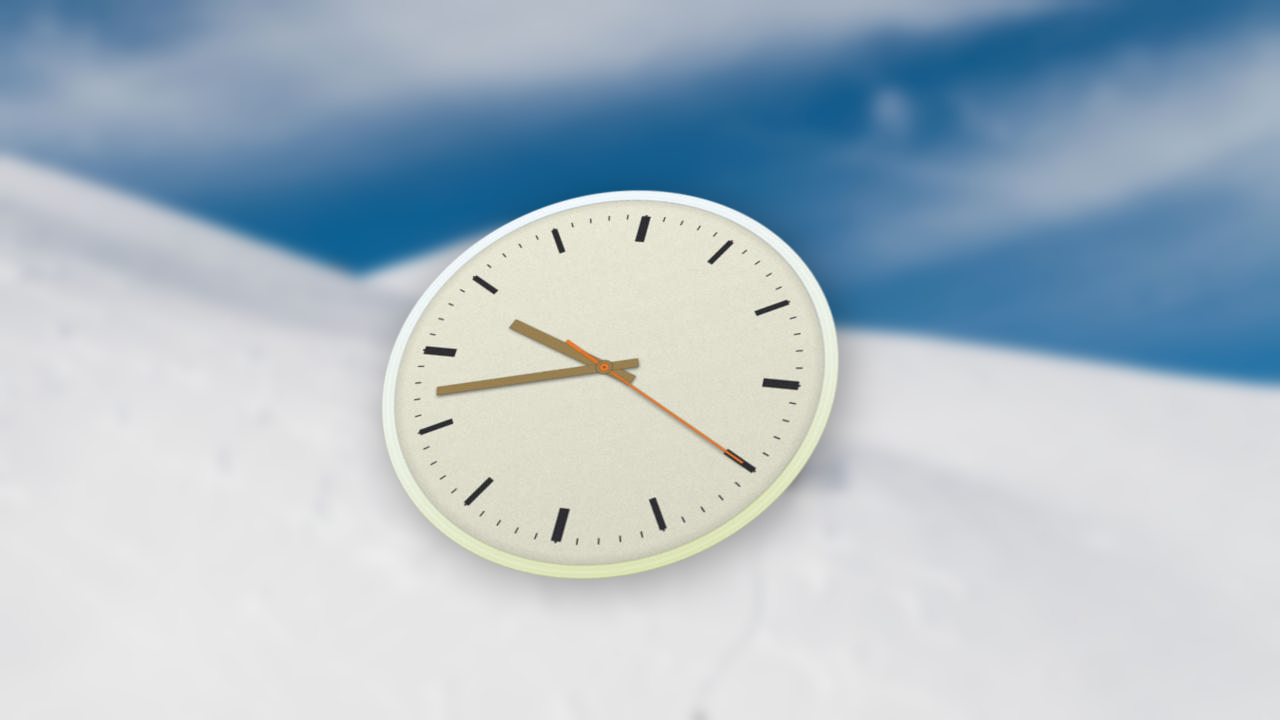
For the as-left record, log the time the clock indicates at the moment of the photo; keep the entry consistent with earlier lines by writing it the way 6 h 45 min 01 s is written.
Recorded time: 9 h 42 min 20 s
